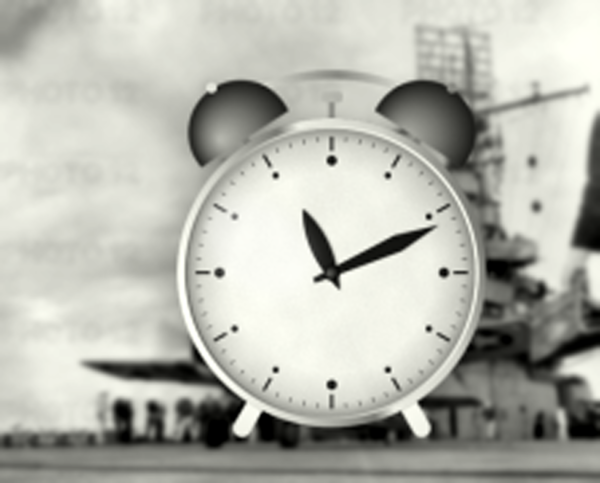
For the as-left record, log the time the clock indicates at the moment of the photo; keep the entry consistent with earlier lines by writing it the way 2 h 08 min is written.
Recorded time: 11 h 11 min
